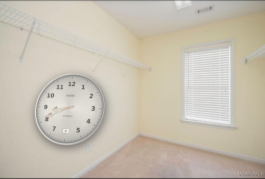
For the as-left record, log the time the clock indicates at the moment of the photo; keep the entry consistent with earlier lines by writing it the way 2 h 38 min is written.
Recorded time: 8 h 41 min
